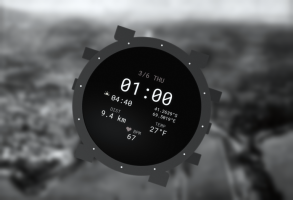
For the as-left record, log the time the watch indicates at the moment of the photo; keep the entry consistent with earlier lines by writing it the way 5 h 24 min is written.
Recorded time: 1 h 00 min
